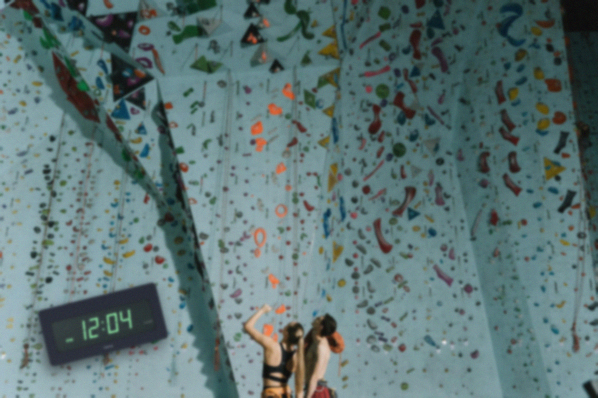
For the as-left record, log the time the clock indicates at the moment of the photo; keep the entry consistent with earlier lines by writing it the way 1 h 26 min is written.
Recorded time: 12 h 04 min
